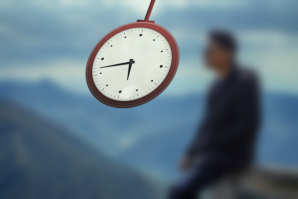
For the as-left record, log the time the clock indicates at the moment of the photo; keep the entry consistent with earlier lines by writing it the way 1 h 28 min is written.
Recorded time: 5 h 42 min
